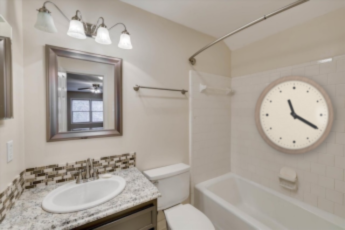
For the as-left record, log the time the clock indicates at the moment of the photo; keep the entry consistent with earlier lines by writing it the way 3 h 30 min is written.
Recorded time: 11 h 20 min
